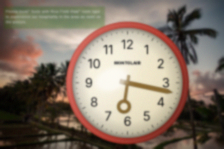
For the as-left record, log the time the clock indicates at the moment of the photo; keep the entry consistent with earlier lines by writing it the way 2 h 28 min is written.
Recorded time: 6 h 17 min
